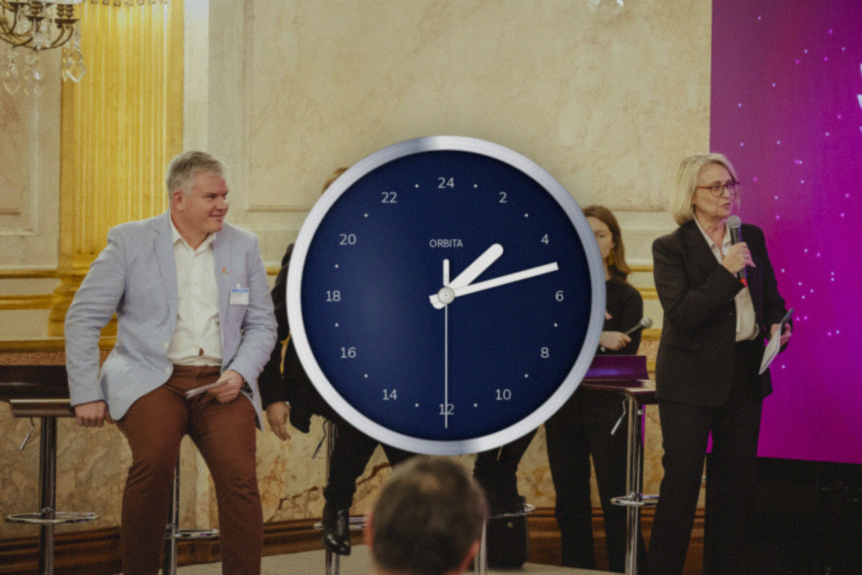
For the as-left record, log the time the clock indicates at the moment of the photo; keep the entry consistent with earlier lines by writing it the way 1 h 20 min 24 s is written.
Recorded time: 3 h 12 min 30 s
